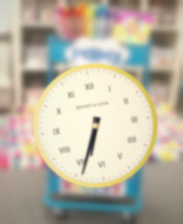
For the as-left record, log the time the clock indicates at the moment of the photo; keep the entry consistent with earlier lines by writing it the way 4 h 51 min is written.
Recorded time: 6 h 34 min
